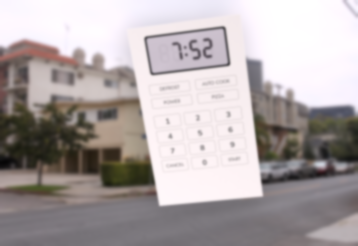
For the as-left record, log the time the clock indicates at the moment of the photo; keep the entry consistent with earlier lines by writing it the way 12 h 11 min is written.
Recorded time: 7 h 52 min
